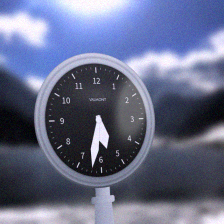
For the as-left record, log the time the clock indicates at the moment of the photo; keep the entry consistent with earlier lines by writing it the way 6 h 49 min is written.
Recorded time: 5 h 32 min
